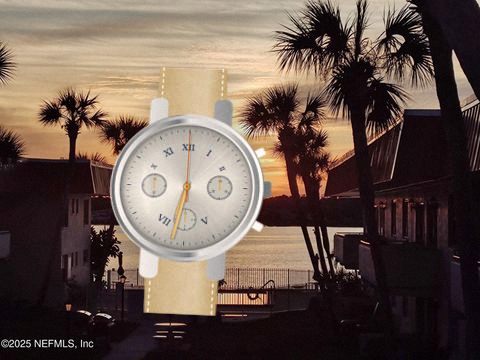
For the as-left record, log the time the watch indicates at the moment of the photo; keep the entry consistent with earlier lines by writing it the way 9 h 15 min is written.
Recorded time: 6 h 32 min
